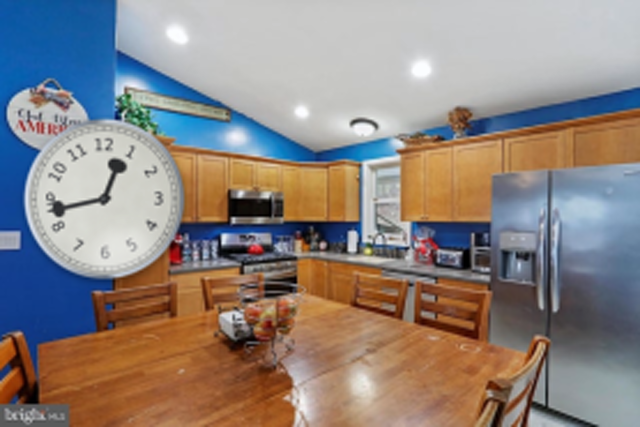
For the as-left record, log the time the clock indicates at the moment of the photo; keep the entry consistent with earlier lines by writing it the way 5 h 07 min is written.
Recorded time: 12 h 43 min
